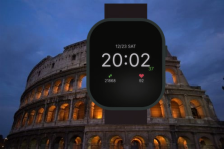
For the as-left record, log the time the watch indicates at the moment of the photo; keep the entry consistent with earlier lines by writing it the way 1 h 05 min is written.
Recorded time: 20 h 02 min
